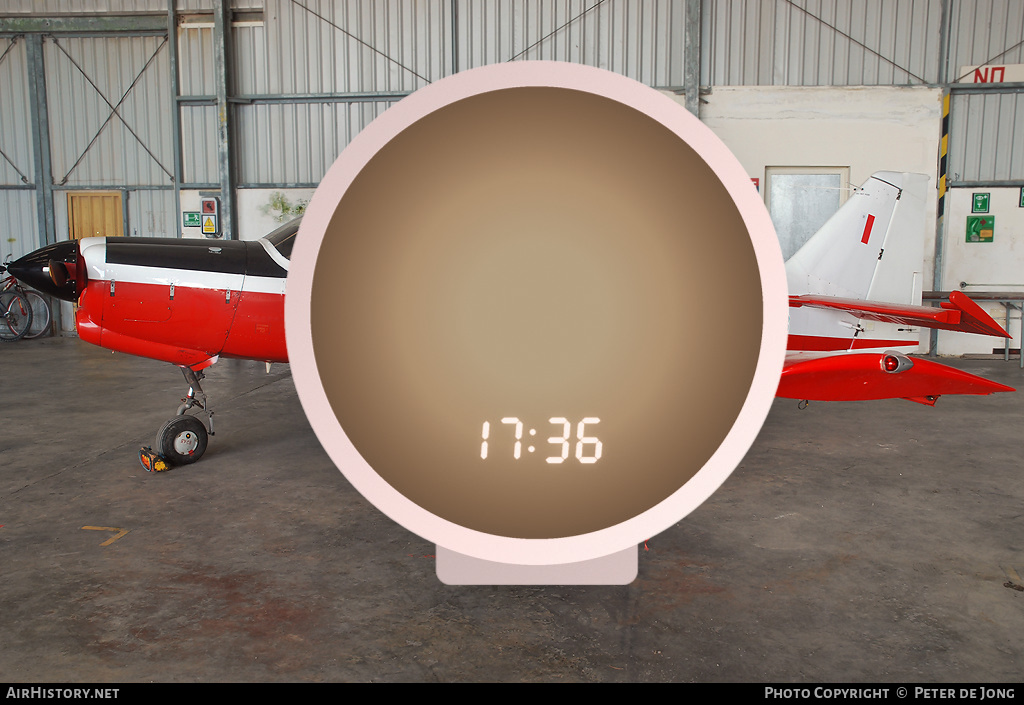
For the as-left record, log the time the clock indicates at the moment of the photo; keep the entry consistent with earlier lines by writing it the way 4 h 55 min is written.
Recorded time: 17 h 36 min
